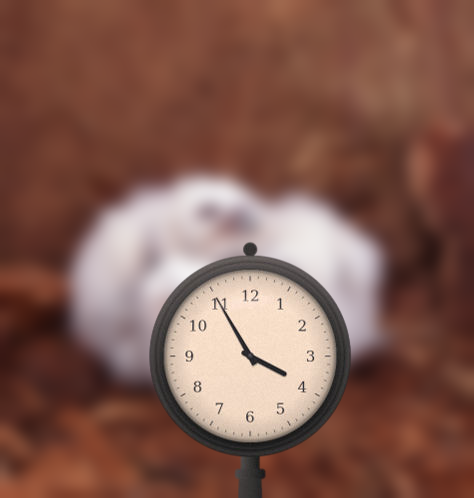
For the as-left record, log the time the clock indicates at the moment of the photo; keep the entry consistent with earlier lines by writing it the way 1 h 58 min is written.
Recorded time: 3 h 55 min
